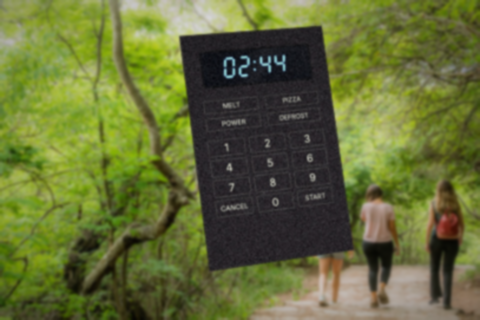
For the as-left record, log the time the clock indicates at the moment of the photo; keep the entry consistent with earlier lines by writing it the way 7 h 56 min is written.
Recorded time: 2 h 44 min
